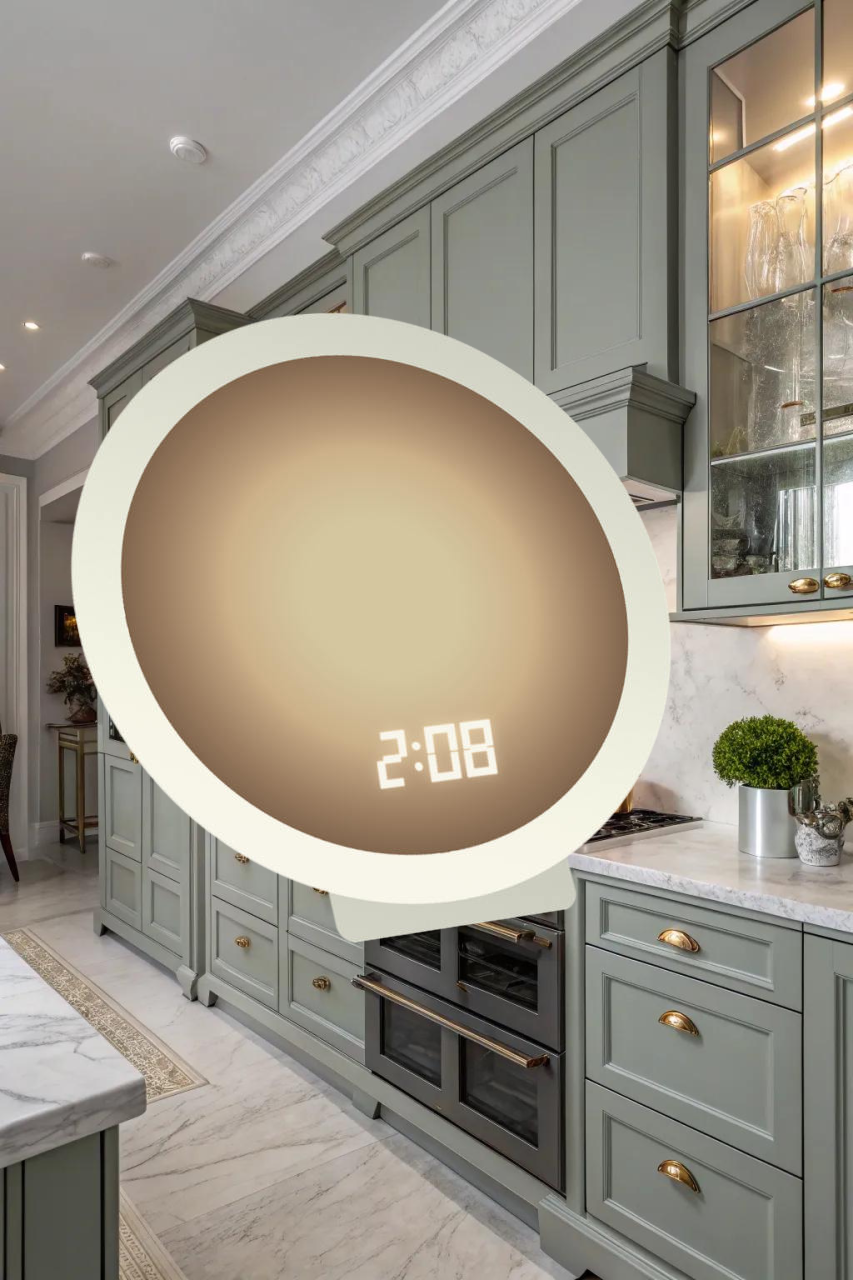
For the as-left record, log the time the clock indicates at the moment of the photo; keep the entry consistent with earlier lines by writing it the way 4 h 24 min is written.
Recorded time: 2 h 08 min
